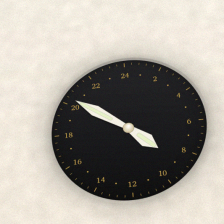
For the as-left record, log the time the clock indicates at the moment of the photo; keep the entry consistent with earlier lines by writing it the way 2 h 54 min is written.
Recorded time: 8 h 51 min
